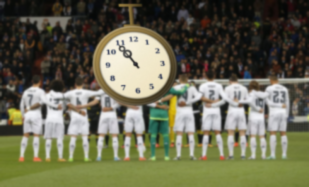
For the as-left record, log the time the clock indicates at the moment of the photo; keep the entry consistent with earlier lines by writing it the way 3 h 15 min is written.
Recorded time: 10 h 54 min
